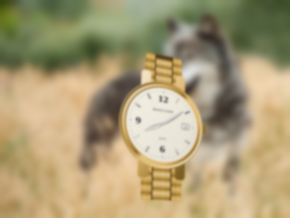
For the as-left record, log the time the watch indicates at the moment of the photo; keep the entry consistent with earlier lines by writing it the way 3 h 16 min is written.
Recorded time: 8 h 09 min
